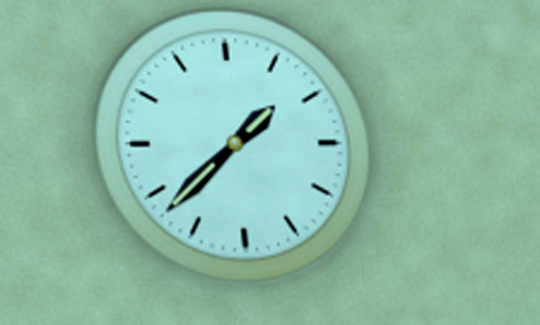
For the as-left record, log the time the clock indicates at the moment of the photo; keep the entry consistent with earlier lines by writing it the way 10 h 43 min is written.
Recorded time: 1 h 38 min
